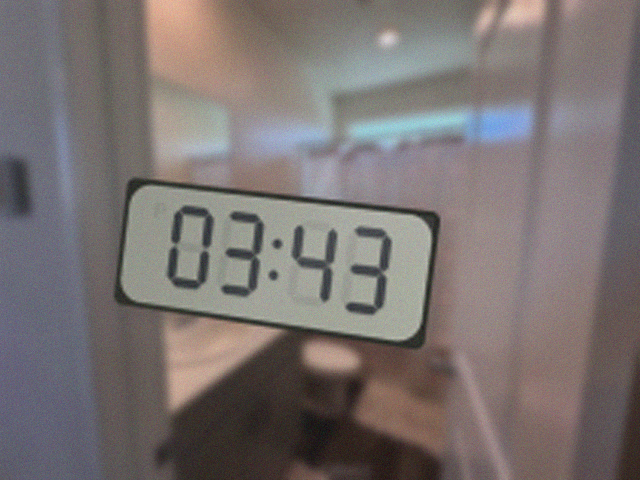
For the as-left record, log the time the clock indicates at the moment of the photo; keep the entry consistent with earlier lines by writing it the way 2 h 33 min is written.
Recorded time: 3 h 43 min
